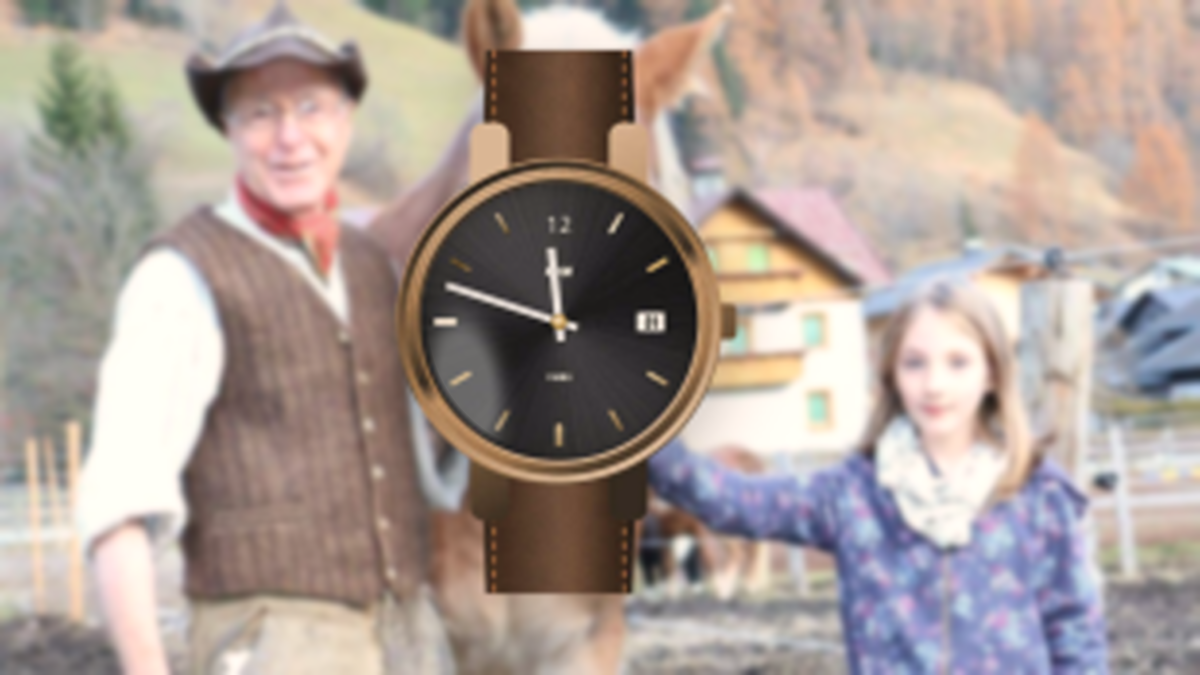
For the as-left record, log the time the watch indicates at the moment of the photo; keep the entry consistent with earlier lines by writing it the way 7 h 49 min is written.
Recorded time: 11 h 48 min
